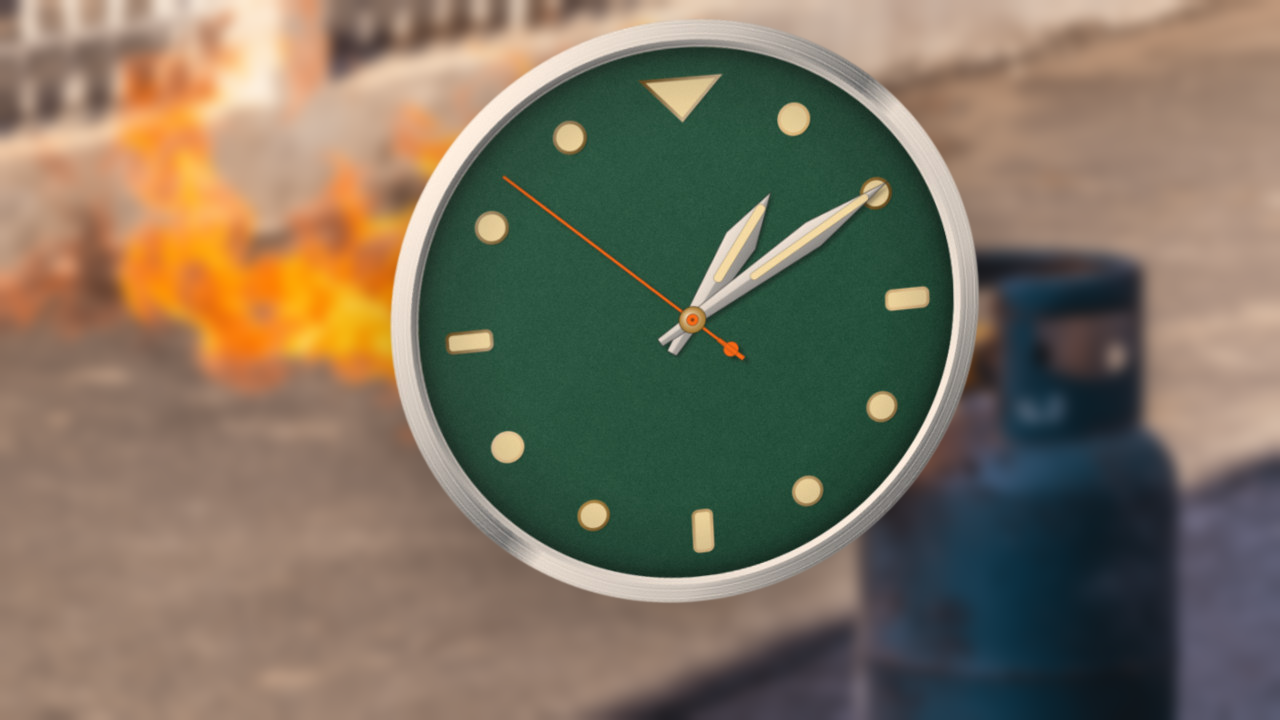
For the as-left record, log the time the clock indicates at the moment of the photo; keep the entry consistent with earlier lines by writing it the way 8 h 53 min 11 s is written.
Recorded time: 1 h 09 min 52 s
